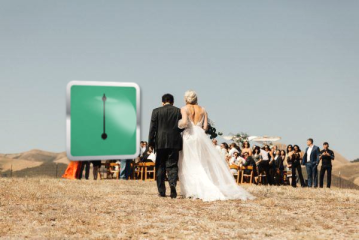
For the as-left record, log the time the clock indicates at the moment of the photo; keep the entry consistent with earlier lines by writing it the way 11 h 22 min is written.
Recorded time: 6 h 00 min
